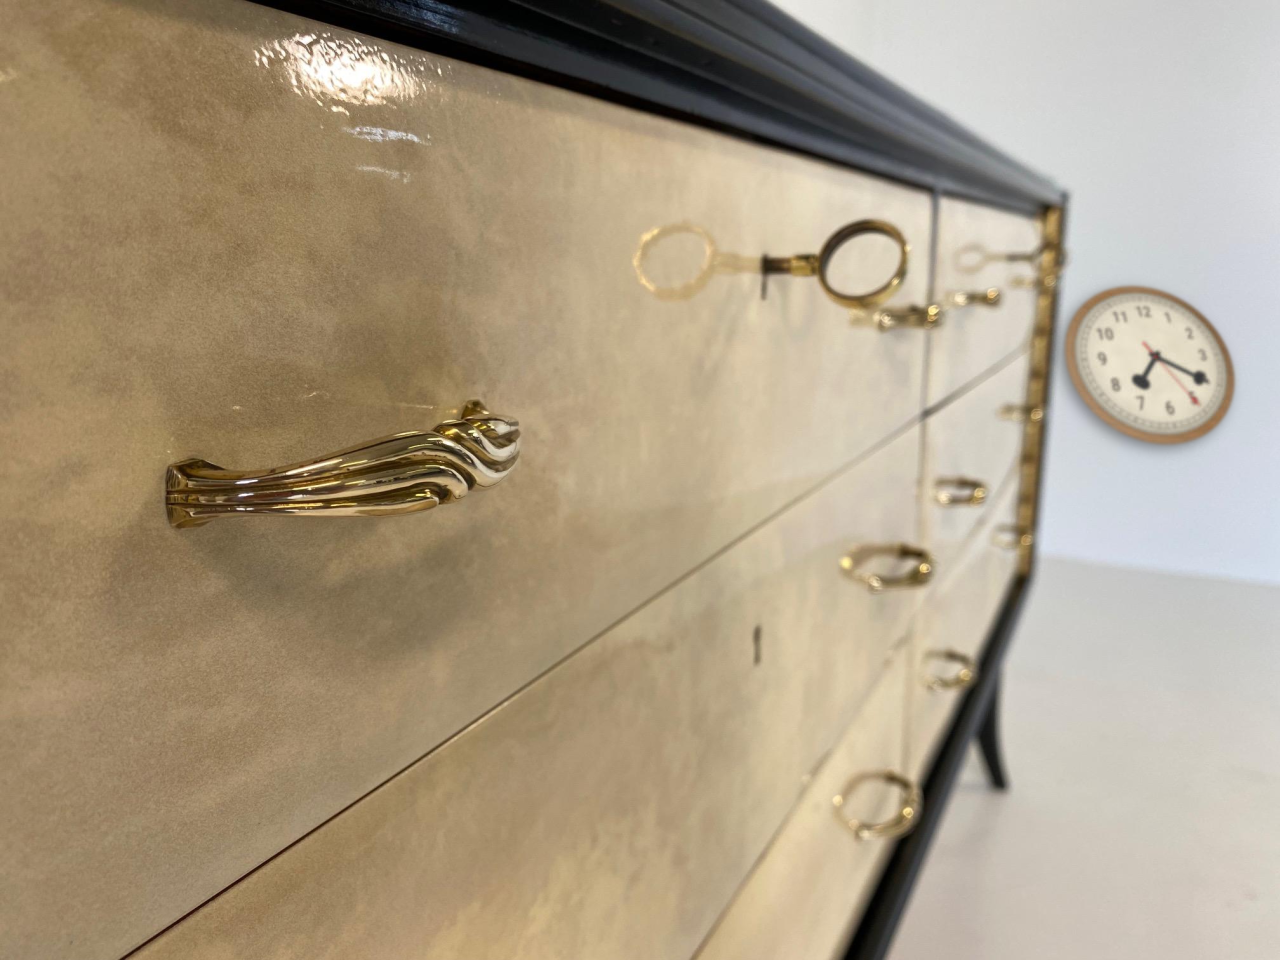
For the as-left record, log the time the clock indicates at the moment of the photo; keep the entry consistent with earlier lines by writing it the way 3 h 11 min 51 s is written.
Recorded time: 7 h 20 min 25 s
